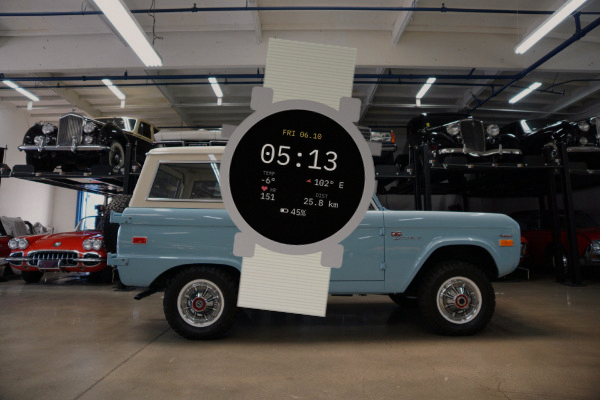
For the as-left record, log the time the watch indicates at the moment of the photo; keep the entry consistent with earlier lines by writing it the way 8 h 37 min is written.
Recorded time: 5 h 13 min
